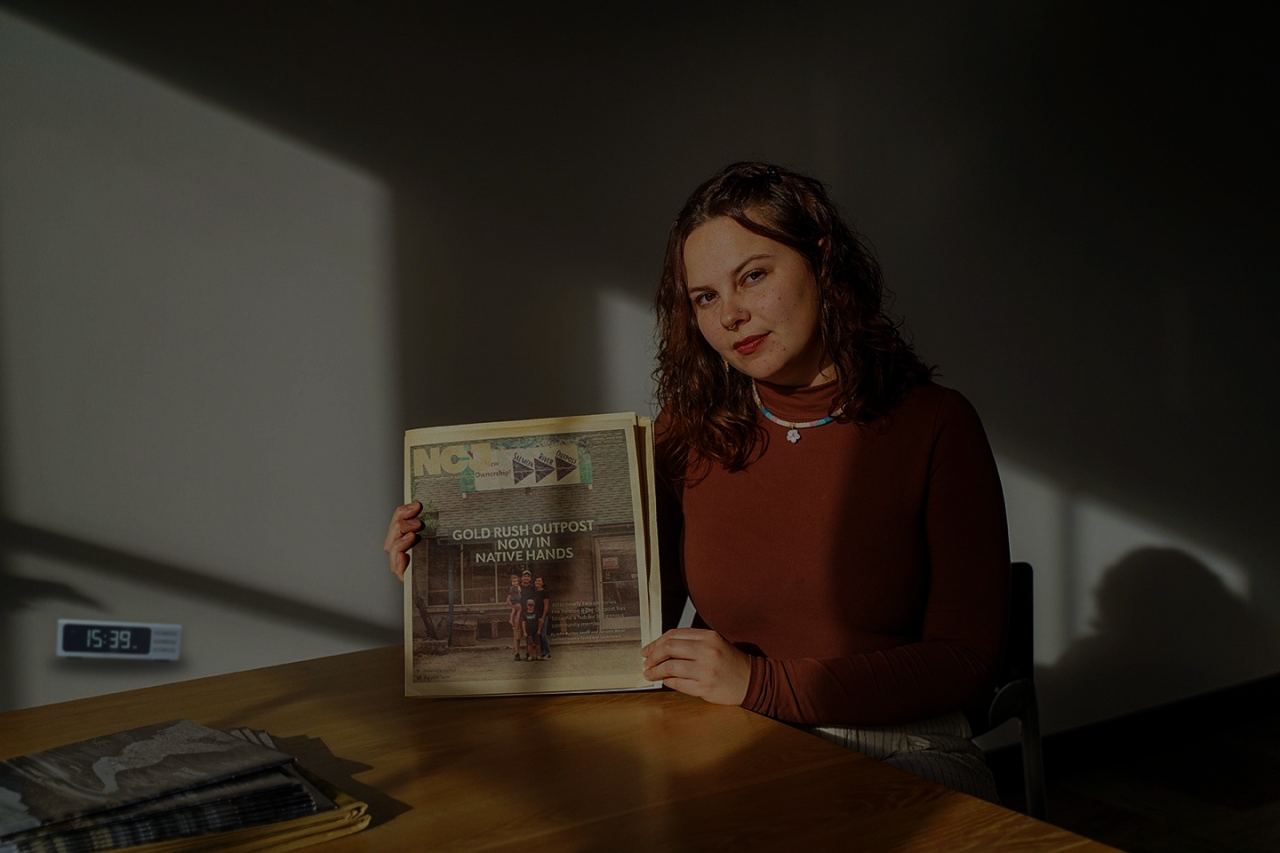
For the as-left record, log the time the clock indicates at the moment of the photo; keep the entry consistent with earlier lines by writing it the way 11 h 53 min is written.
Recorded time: 15 h 39 min
